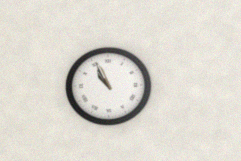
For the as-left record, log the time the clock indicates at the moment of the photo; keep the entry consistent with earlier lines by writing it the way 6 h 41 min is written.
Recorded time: 10 h 56 min
